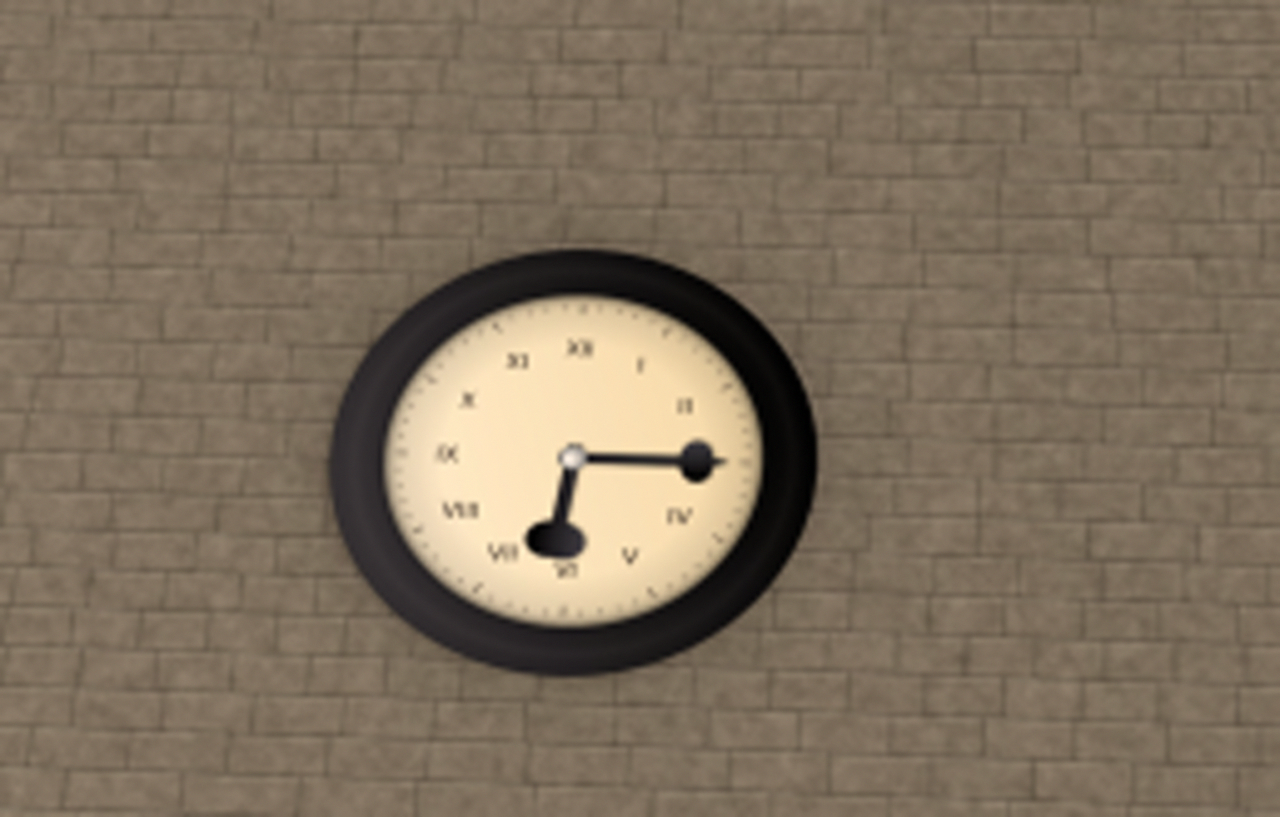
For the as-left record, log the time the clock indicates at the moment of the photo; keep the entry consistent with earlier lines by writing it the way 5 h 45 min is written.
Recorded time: 6 h 15 min
